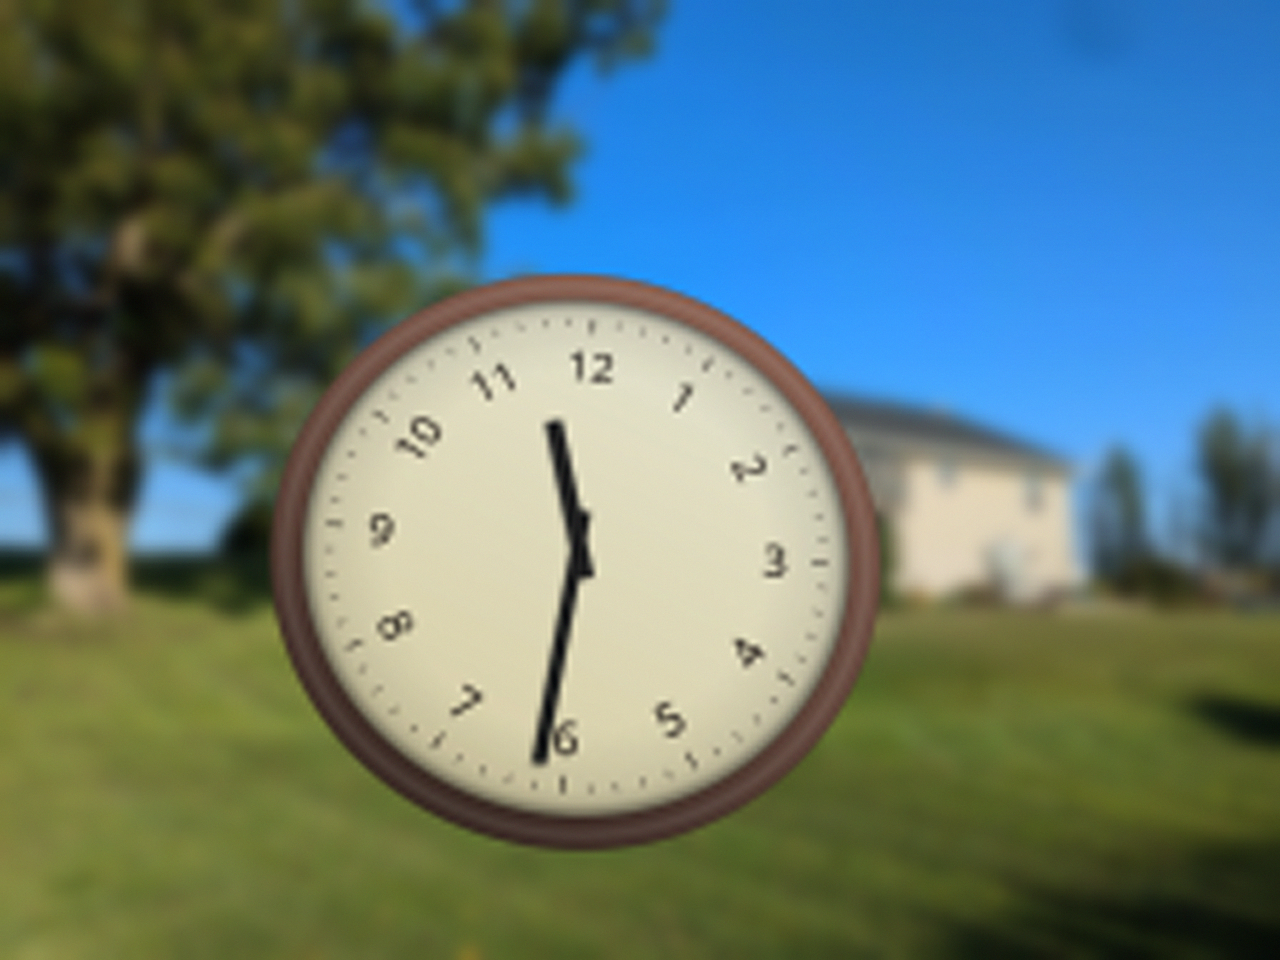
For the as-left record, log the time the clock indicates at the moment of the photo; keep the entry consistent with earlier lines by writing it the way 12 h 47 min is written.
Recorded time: 11 h 31 min
